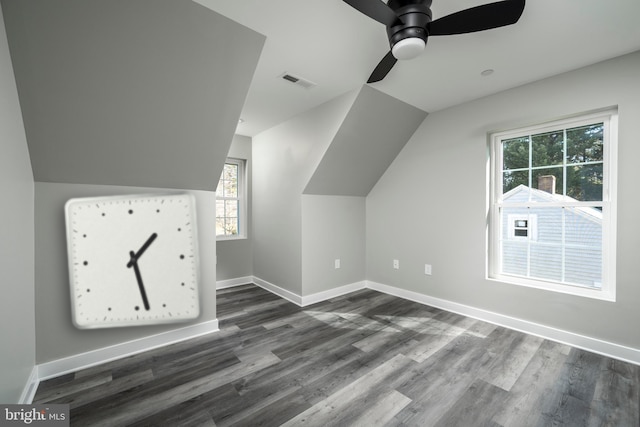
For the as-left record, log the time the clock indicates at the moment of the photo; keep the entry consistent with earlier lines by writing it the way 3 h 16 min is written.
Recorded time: 1 h 28 min
